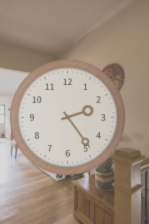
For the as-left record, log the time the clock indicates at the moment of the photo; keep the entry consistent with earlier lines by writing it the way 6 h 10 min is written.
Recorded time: 2 h 24 min
